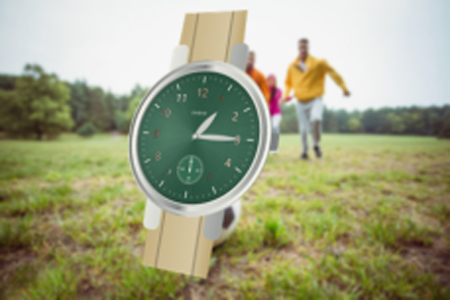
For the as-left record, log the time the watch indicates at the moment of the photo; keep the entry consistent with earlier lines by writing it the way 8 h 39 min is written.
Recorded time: 1 h 15 min
